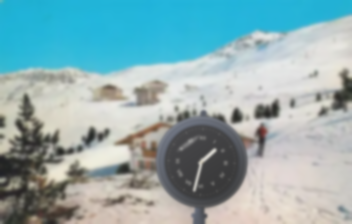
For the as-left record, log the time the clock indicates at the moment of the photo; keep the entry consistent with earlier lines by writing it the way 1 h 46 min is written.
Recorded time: 1 h 32 min
